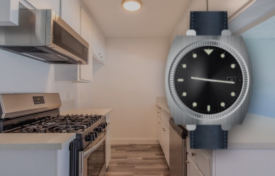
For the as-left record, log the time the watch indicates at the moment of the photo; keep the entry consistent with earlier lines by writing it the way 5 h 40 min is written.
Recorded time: 9 h 16 min
